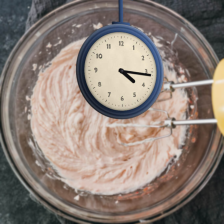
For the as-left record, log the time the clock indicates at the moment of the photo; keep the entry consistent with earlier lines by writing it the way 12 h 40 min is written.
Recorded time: 4 h 16 min
